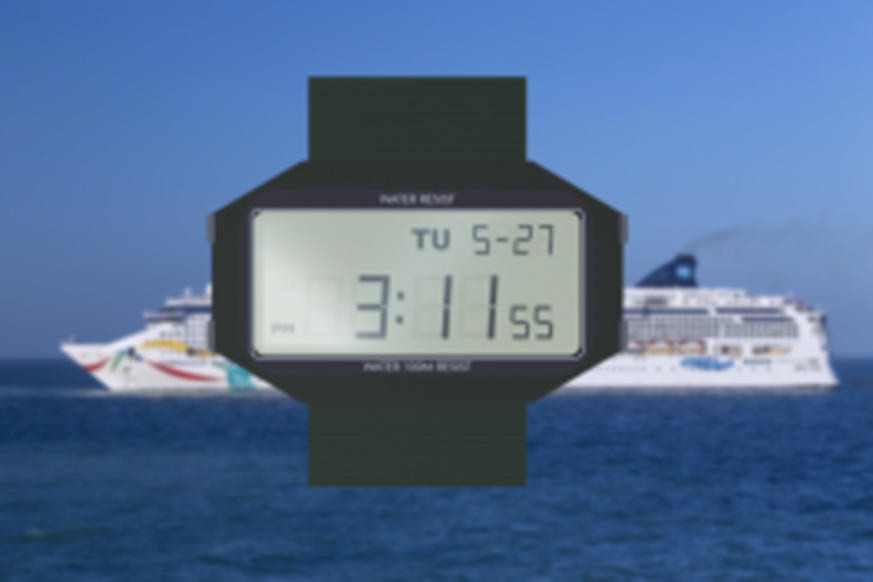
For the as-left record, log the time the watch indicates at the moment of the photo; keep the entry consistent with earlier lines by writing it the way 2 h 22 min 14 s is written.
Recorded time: 3 h 11 min 55 s
